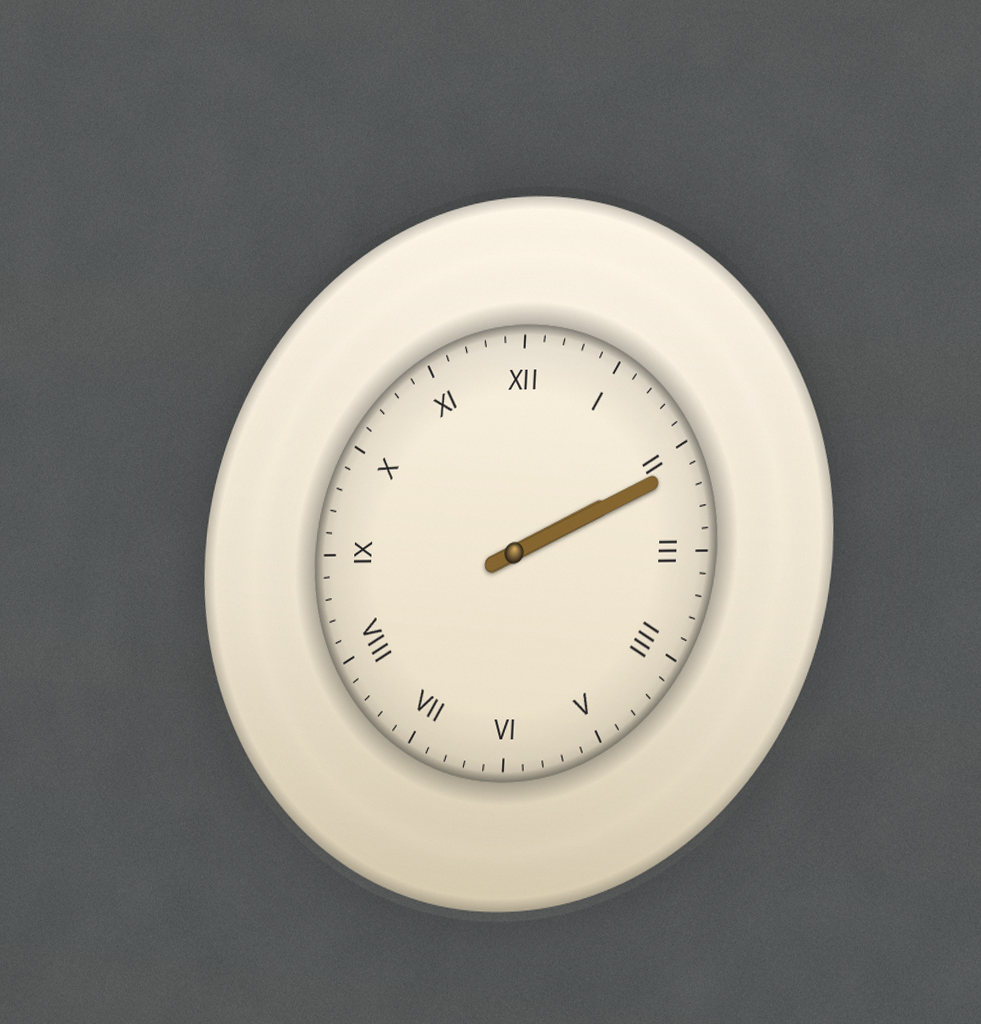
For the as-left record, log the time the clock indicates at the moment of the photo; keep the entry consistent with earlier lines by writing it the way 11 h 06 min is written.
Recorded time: 2 h 11 min
